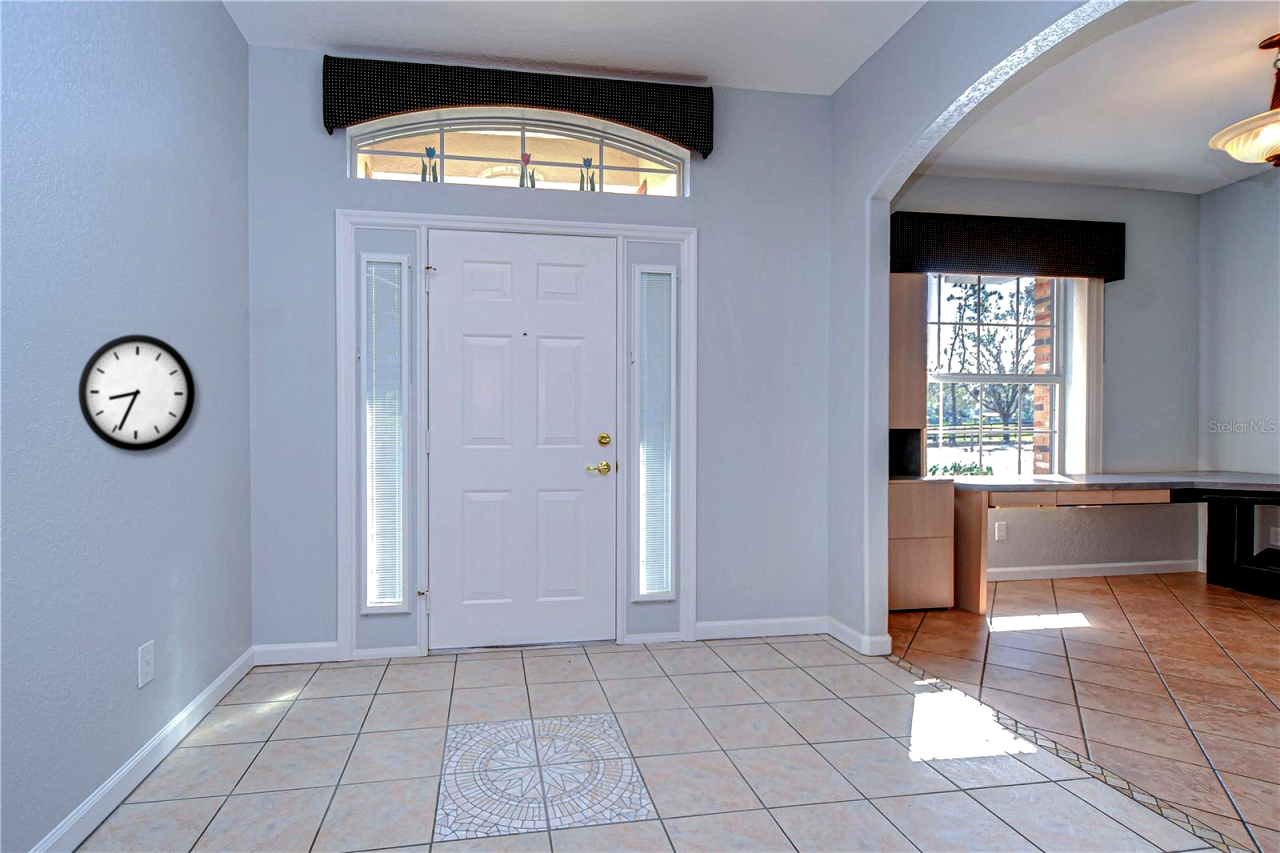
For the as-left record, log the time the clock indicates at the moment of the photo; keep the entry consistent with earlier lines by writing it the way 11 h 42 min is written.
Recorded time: 8 h 34 min
